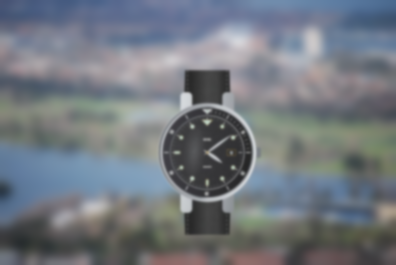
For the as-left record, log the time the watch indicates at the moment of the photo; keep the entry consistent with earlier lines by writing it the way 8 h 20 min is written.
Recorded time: 4 h 09 min
